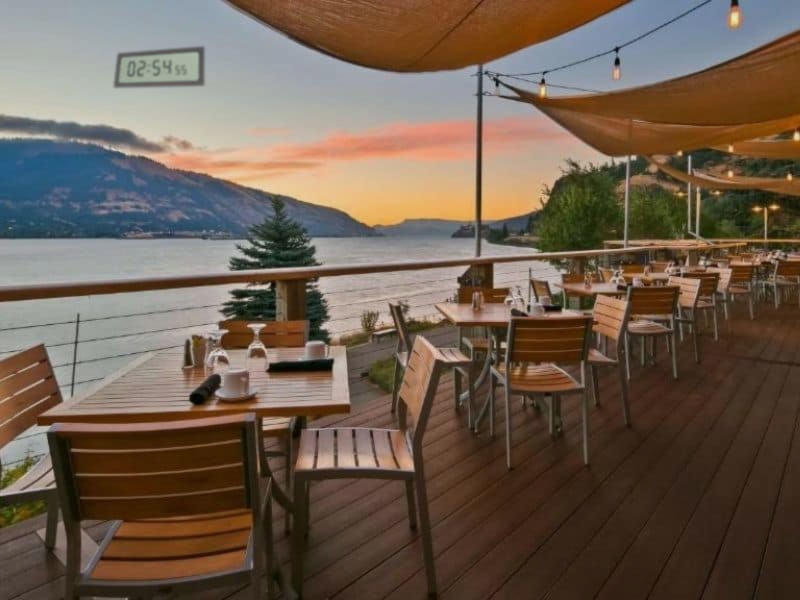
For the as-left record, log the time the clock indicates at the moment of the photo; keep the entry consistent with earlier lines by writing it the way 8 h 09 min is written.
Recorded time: 2 h 54 min
